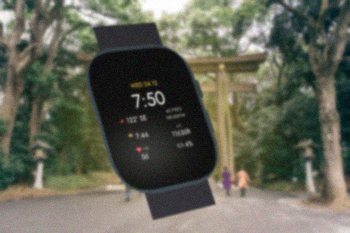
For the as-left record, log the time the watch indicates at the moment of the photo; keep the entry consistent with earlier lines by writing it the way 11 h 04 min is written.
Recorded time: 7 h 50 min
